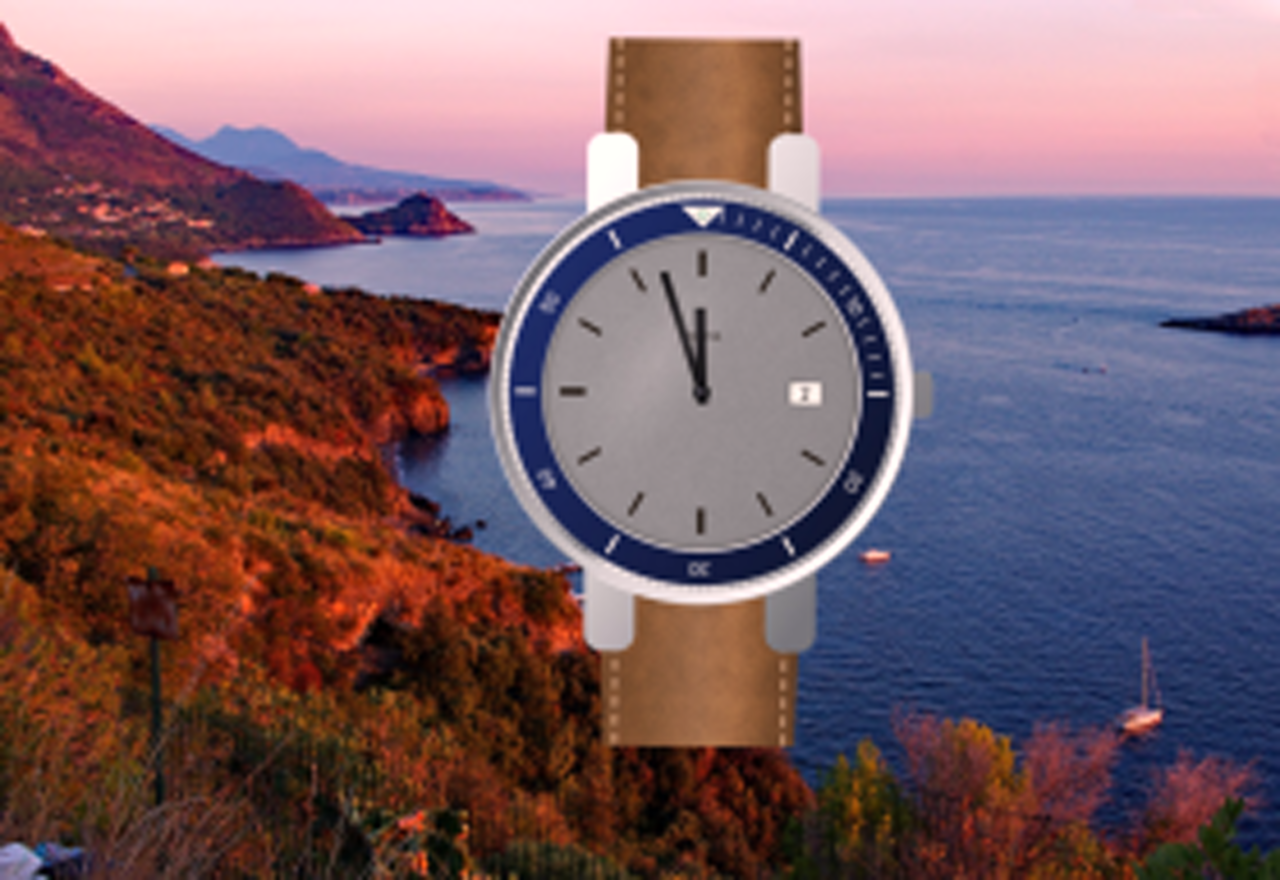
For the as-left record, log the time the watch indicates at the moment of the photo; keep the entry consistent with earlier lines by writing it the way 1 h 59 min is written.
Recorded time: 11 h 57 min
